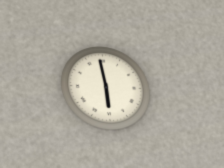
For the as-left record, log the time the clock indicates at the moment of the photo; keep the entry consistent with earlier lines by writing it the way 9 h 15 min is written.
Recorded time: 5 h 59 min
